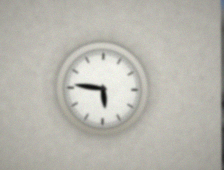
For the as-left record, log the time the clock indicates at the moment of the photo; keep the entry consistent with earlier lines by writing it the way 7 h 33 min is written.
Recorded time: 5 h 46 min
